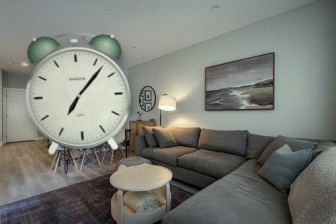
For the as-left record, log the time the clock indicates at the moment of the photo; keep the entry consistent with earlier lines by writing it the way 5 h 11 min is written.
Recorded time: 7 h 07 min
